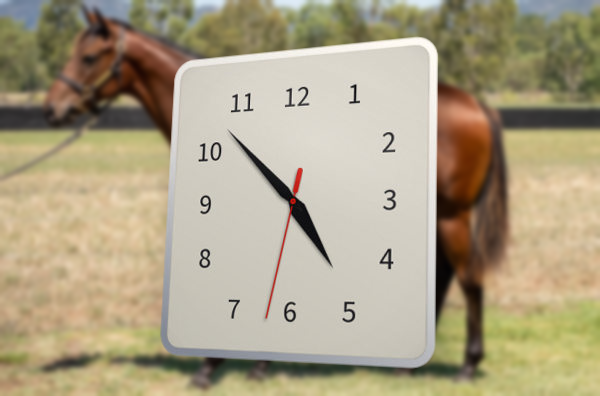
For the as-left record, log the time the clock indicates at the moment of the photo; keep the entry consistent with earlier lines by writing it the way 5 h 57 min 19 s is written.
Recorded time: 4 h 52 min 32 s
